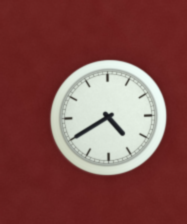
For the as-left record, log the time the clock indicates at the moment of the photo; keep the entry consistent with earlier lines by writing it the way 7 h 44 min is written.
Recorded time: 4 h 40 min
